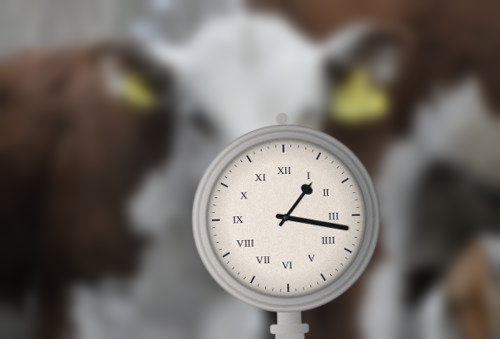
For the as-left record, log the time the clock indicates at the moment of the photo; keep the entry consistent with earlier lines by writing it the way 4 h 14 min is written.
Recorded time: 1 h 17 min
